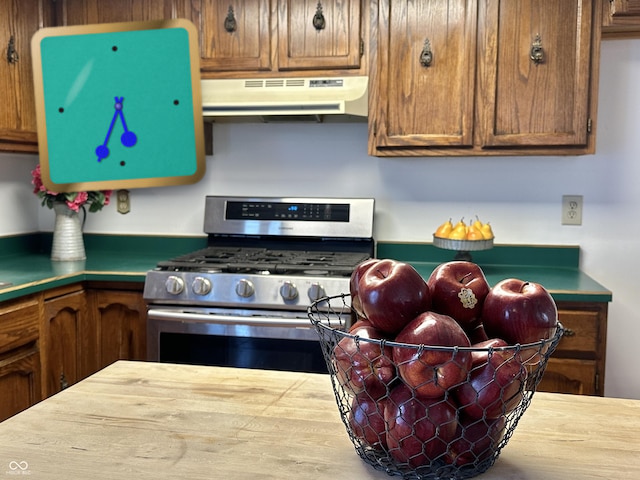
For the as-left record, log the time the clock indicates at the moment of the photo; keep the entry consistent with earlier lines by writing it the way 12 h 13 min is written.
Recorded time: 5 h 34 min
